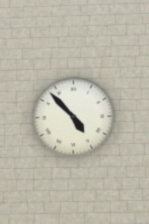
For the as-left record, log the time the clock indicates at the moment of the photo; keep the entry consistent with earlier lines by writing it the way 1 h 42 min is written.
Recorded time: 4 h 53 min
